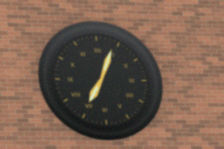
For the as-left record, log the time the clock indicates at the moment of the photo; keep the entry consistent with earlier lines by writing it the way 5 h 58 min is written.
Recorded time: 7 h 04 min
